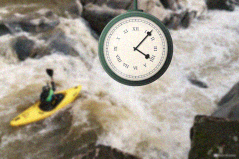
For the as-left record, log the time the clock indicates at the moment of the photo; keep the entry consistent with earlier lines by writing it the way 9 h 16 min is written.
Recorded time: 4 h 07 min
